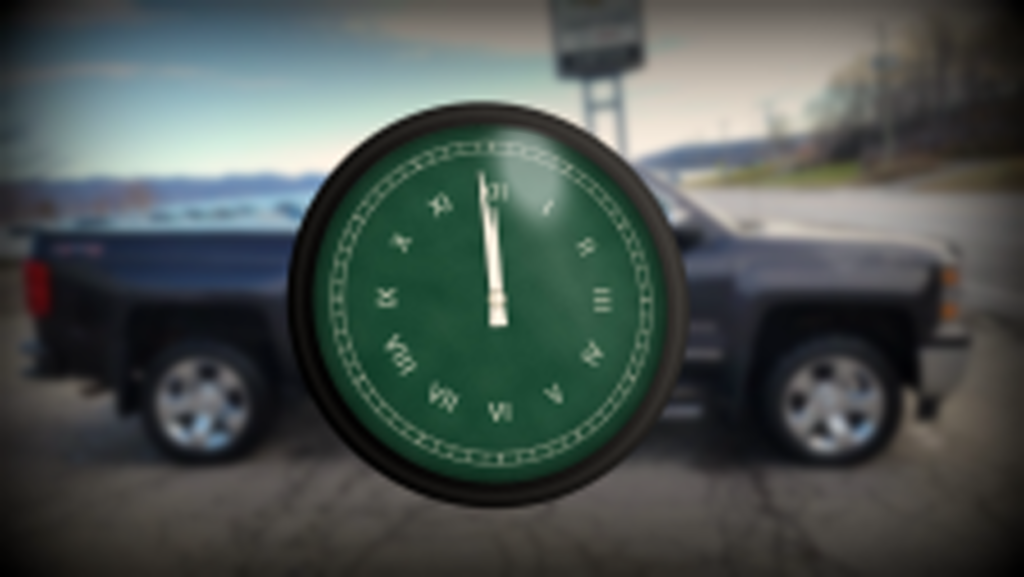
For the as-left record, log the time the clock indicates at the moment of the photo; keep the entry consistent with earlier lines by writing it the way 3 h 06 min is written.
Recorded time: 11 h 59 min
